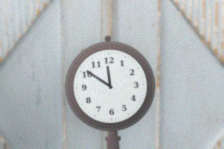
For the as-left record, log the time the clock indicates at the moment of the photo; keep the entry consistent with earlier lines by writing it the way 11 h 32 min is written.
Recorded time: 11 h 51 min
